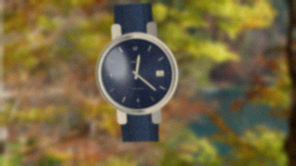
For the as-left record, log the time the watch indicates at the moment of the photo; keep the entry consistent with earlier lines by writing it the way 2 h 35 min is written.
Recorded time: 12 h 22 min
